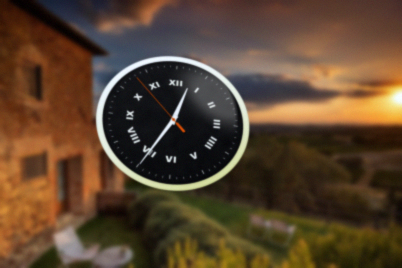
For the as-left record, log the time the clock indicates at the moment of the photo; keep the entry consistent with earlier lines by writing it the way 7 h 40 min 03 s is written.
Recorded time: 12 h 34 min 53 s
